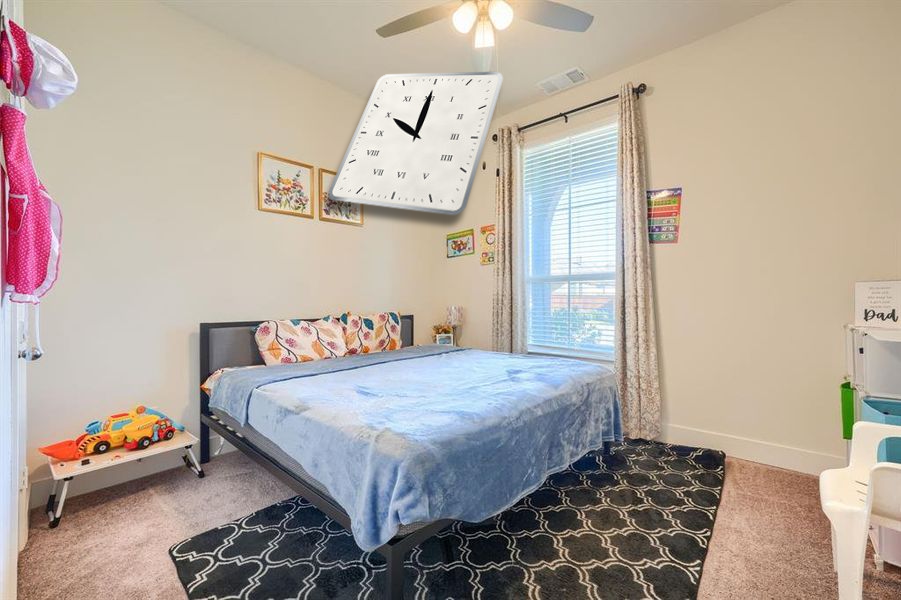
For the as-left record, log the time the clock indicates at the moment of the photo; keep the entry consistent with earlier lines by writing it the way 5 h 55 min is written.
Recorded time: 10 h 00 min
